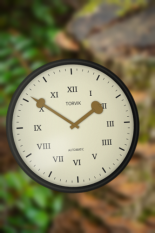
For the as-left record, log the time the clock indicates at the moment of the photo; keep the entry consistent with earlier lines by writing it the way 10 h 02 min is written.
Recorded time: 1 h 51 min
